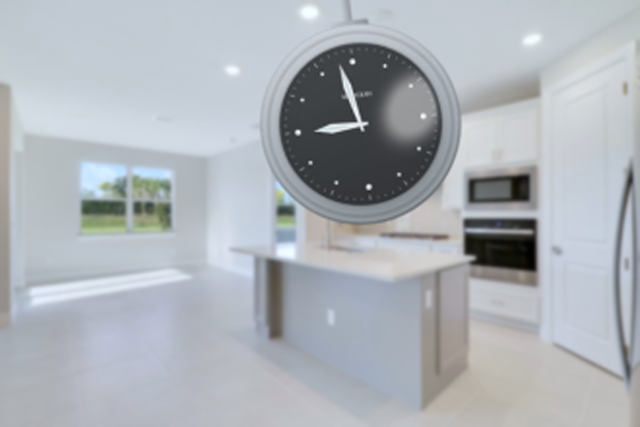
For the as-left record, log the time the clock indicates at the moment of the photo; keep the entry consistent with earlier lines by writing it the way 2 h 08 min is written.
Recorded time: 8 h 58 min
